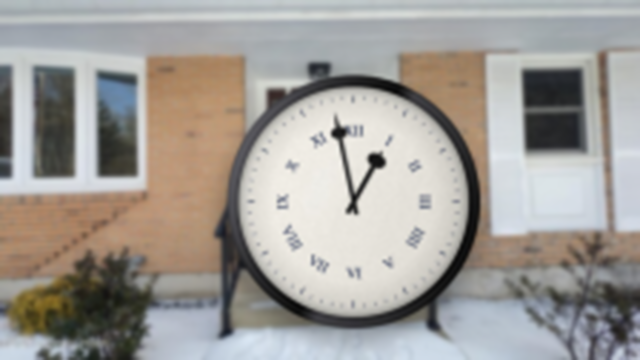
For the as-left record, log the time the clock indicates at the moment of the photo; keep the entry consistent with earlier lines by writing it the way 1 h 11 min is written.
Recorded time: 12 h 58 min
